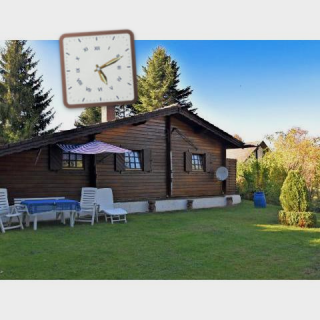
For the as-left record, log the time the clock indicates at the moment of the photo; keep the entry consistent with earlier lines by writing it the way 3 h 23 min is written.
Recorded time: 5 h 11 min
